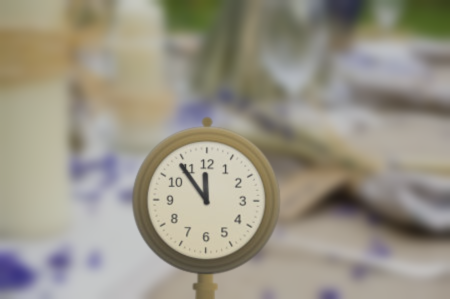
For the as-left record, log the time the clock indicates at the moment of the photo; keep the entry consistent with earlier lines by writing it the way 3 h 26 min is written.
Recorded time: 11 h 54 min
